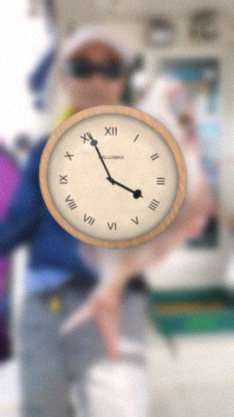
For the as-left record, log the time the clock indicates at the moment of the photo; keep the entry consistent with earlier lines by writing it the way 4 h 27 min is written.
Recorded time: 3 h 56 min
